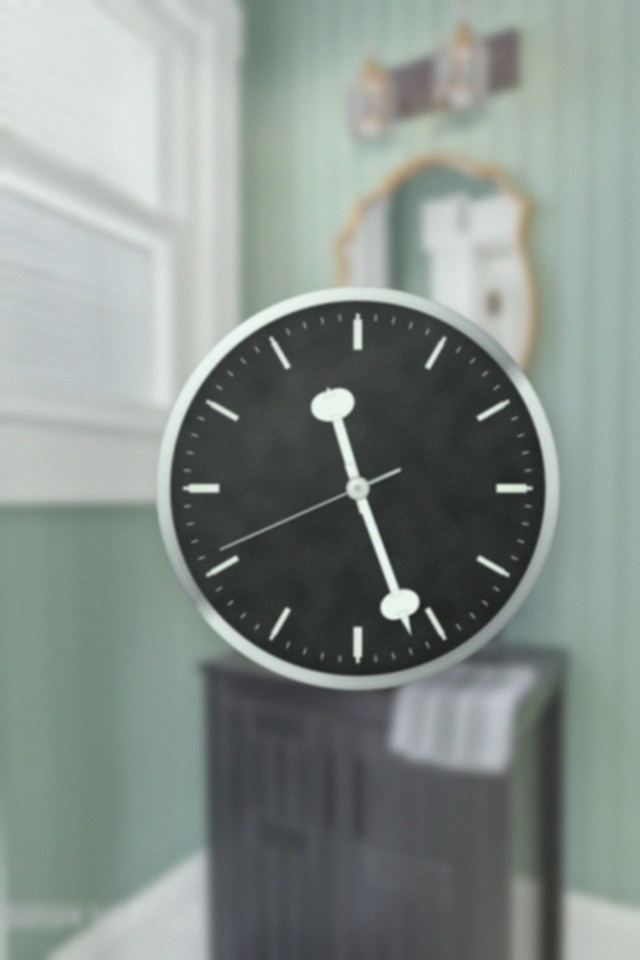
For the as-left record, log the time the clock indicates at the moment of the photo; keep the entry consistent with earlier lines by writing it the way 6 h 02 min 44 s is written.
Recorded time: 11 h 26 min 41 s
